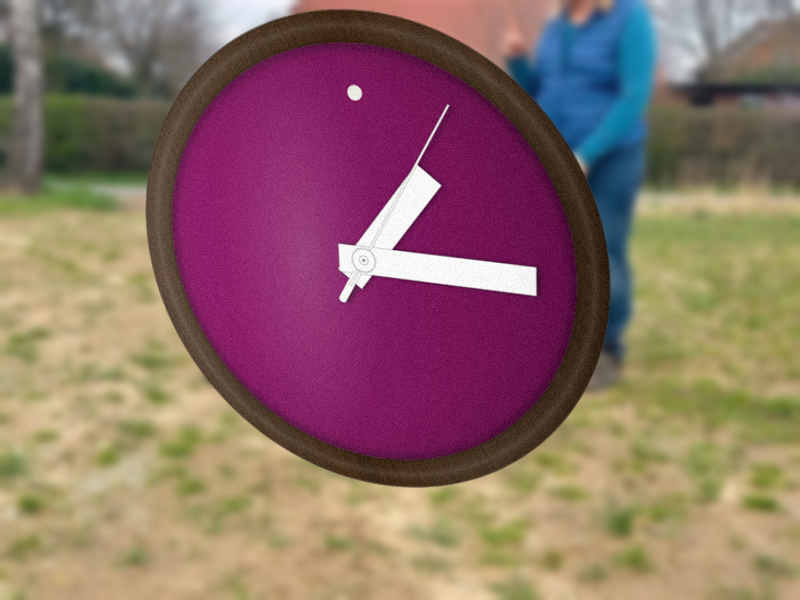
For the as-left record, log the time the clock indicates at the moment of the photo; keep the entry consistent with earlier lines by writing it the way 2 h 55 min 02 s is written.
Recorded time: 1 h 15 min 05 s
